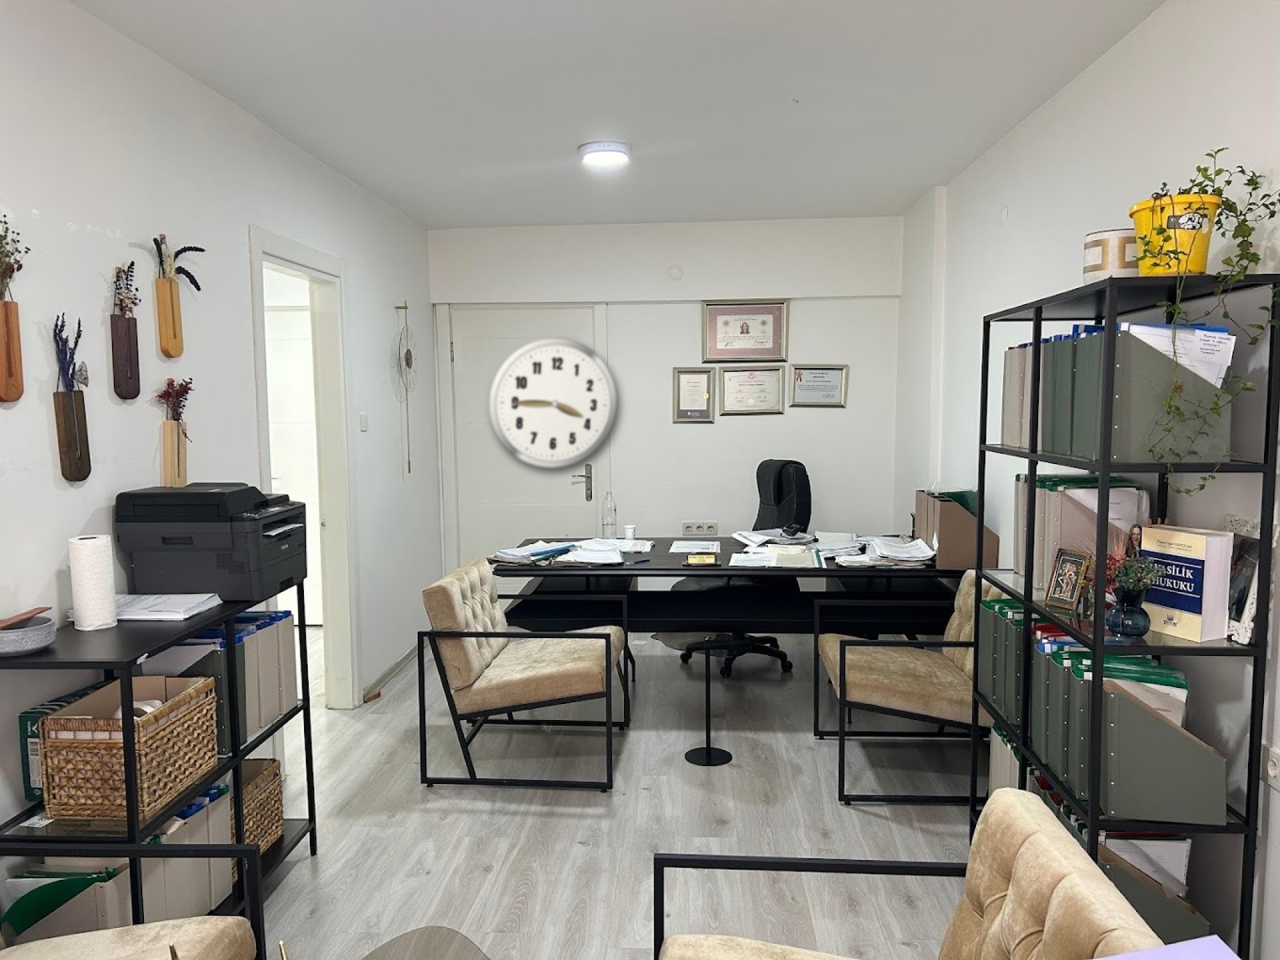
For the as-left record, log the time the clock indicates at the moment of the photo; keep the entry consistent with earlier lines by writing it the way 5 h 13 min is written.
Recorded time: 3 h 45 min
